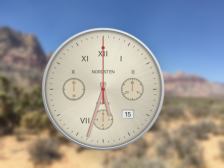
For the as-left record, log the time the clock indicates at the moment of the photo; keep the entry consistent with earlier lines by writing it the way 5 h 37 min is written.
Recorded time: 5 h 33 min
